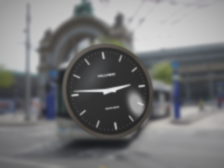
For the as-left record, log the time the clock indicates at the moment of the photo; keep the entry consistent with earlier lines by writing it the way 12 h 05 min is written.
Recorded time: 2 h 46 min
